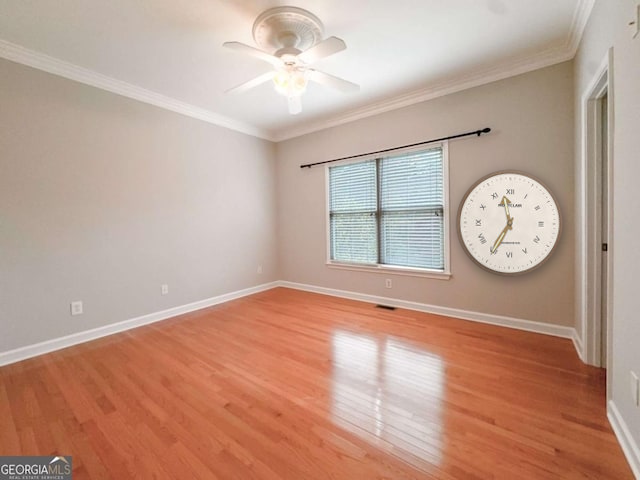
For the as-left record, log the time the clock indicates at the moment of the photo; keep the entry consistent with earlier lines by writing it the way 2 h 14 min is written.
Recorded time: 11 h 35 min
